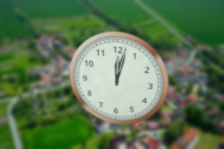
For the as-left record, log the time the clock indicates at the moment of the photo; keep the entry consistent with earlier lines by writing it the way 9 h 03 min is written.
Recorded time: 12 h 02 min
